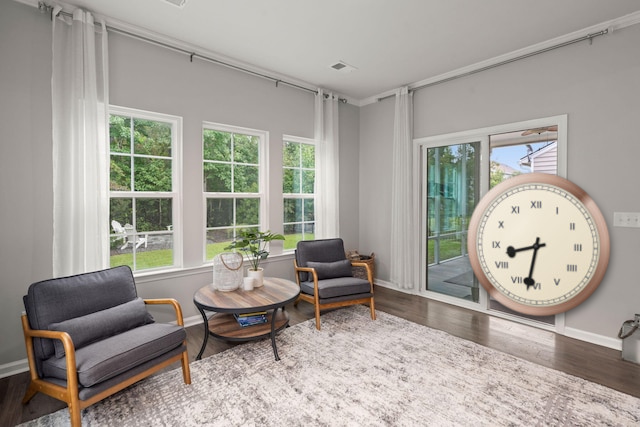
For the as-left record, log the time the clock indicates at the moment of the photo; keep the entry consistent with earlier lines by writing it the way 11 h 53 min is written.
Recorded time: 8 h 32 min
